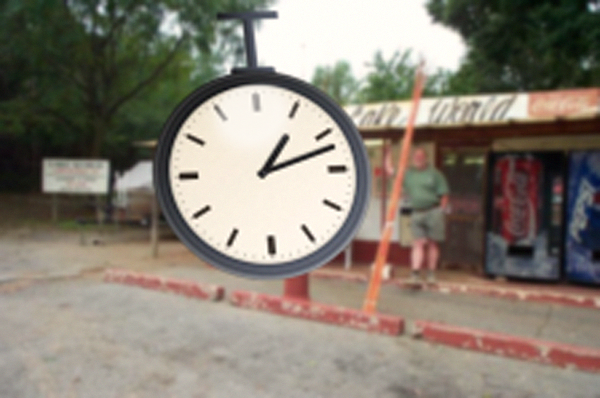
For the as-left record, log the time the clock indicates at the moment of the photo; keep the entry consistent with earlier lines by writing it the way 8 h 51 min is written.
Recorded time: 1 h 12 min
